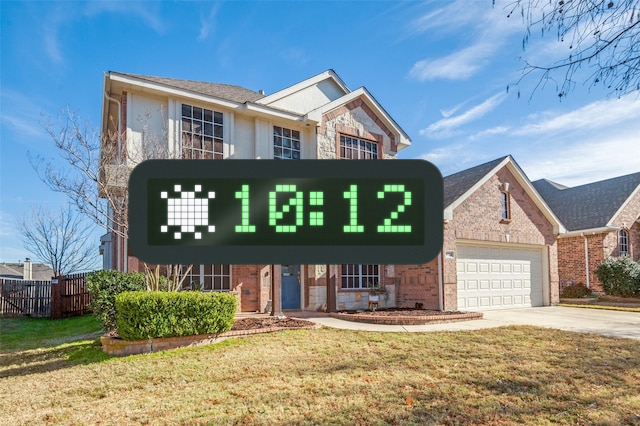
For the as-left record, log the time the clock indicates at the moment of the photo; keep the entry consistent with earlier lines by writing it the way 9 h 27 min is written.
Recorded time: 10 h 12 min
